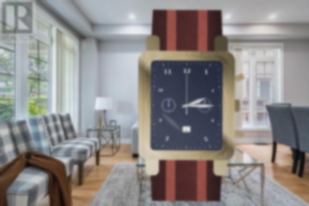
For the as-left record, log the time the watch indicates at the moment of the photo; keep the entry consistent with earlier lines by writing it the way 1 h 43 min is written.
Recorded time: 2 h 15 min
